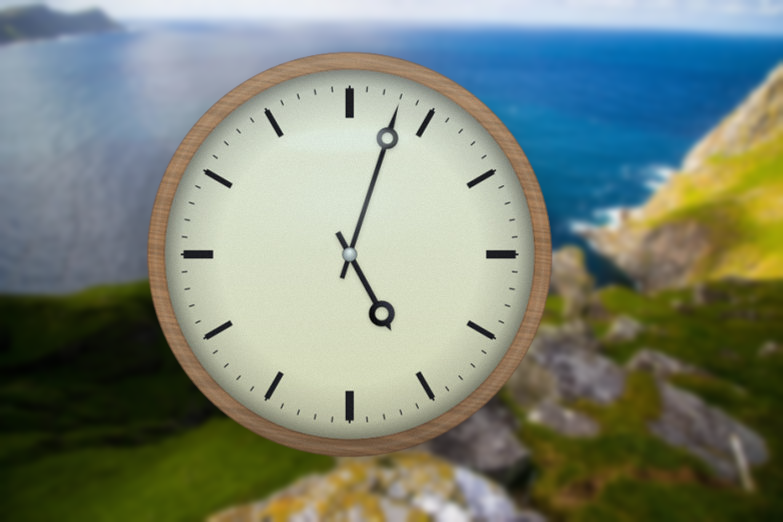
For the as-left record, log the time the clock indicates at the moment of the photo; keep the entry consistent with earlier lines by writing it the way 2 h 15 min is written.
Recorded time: 5 h 03 min
